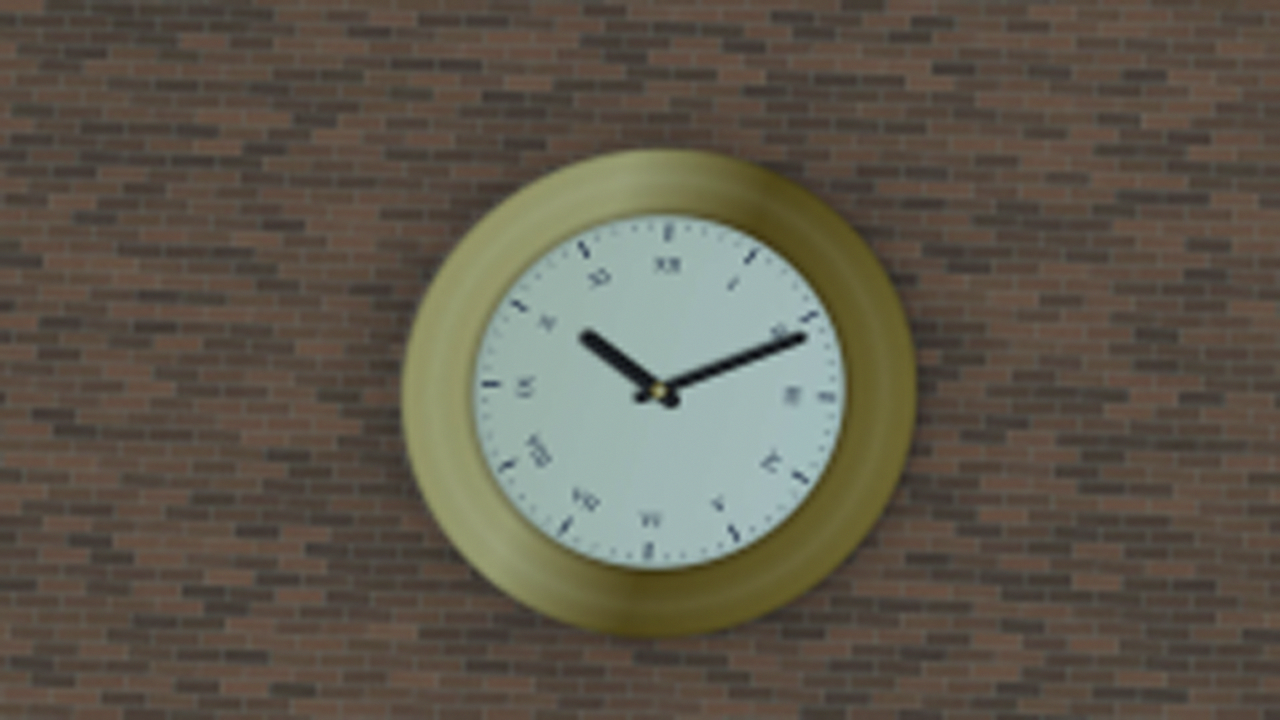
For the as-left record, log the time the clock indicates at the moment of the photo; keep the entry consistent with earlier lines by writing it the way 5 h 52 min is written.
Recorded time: 10 h 11 min
